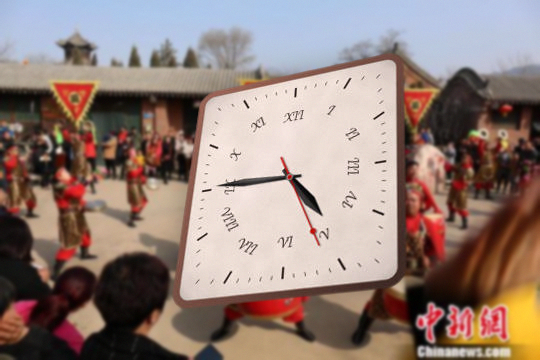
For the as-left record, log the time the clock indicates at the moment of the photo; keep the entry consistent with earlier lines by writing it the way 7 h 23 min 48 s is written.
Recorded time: 4 h 45 min 26 s
